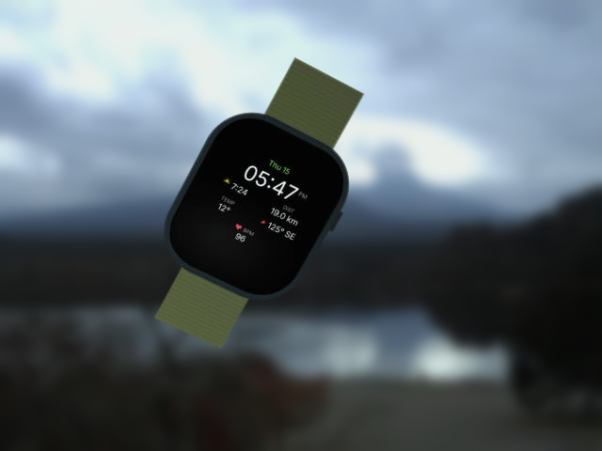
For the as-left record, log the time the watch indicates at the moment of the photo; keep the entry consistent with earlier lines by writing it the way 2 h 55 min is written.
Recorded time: 5 h 47 min
